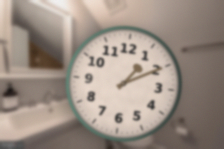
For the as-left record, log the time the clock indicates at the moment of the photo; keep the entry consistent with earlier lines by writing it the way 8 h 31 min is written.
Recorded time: 1 h 10 min
